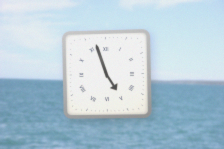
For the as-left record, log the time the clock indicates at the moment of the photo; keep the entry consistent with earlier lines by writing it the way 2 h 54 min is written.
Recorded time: 4 h 57 min
